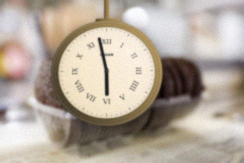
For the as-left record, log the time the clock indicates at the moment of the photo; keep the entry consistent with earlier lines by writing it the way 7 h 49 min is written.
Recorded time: 5 h 58 min
